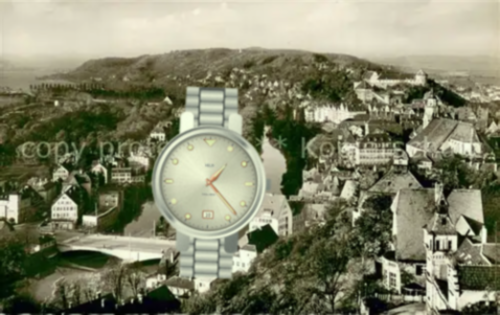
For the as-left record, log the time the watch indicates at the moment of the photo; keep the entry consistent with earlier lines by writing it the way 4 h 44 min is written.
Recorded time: 1 h 23 min
